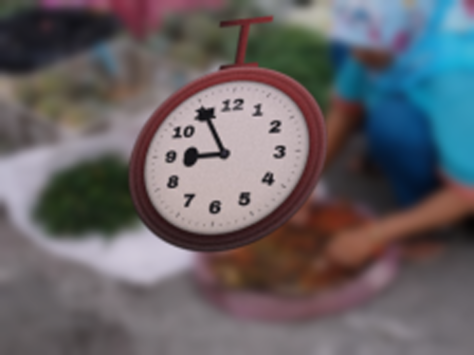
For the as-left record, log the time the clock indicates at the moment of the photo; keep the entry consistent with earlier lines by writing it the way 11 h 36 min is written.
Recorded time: 8 h 55 min
